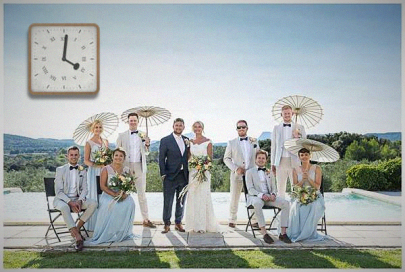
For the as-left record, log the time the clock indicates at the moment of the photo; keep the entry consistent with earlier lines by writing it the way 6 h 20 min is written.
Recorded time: 4 h 01 min
